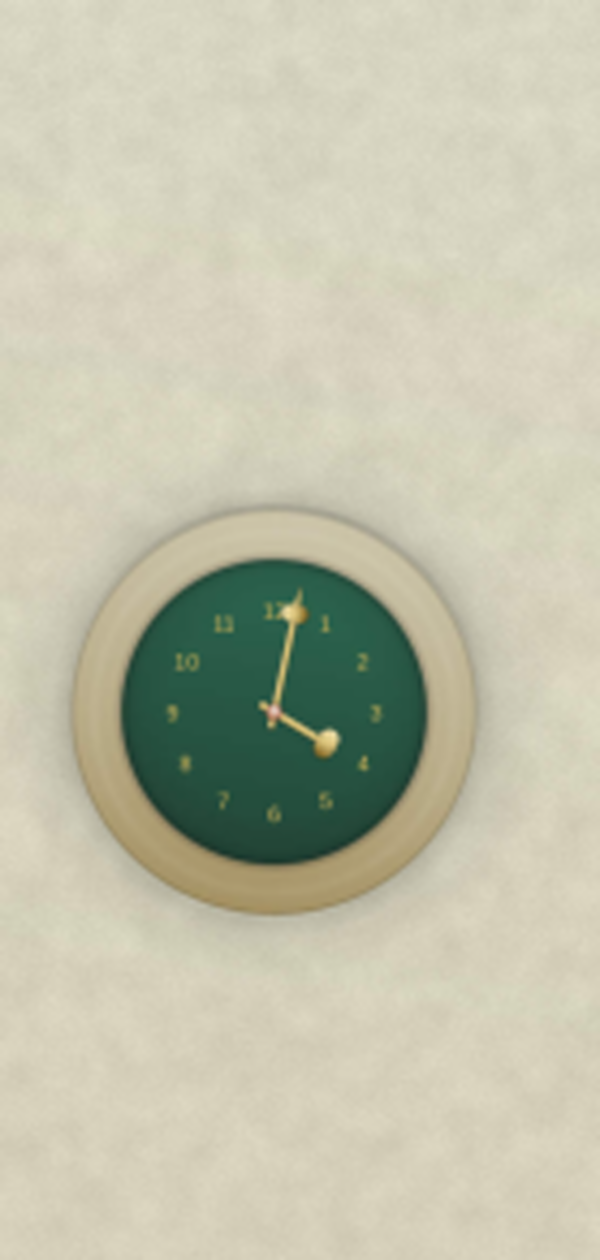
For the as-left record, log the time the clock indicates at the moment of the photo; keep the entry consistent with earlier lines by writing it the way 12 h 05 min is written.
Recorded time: 4 h 02 min
